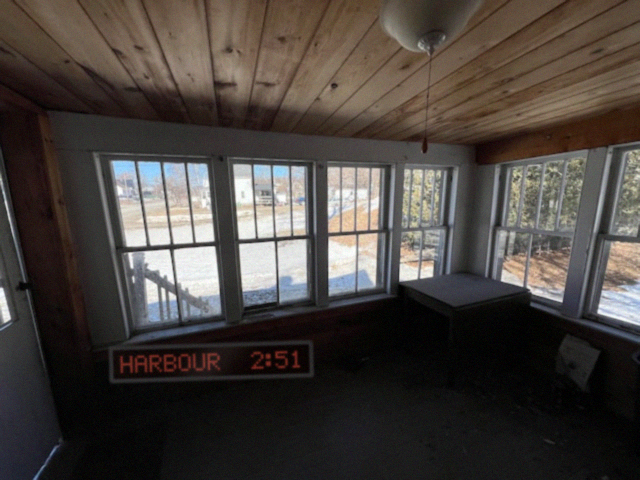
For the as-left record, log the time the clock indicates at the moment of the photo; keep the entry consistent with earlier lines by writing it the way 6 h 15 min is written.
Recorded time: 2 h 51 min
